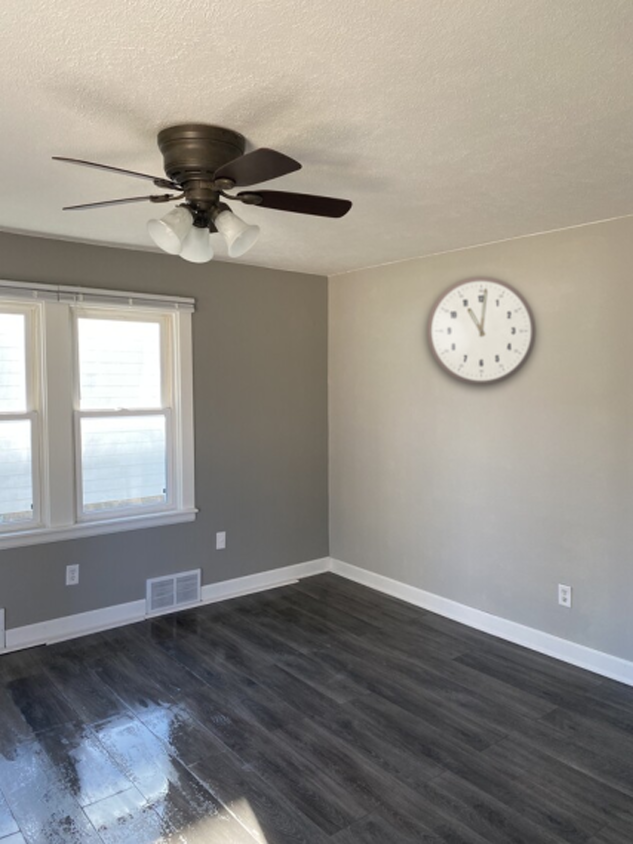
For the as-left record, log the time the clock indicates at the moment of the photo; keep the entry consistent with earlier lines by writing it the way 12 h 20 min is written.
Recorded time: 11 h 01 min
